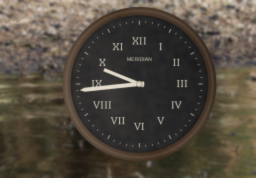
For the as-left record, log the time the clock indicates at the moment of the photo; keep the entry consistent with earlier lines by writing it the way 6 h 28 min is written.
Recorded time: 9 h 44 min
